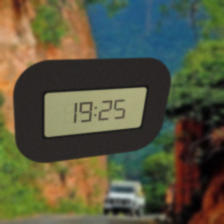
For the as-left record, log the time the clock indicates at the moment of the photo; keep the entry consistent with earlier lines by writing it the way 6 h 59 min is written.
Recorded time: 19 h 25 min
